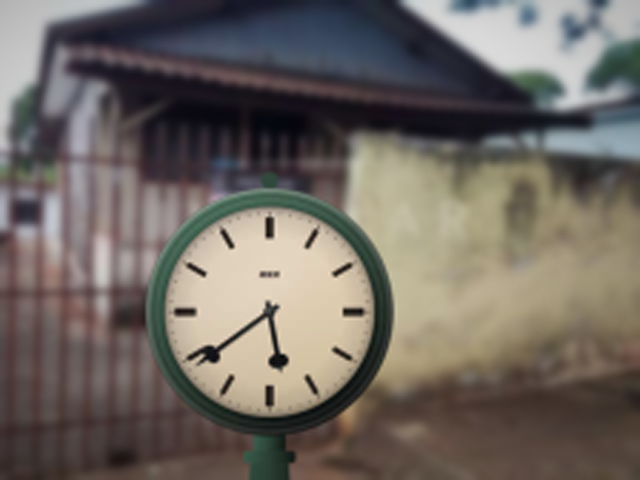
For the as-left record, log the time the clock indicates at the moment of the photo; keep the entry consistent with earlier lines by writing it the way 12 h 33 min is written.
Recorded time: 5 h 39 min
